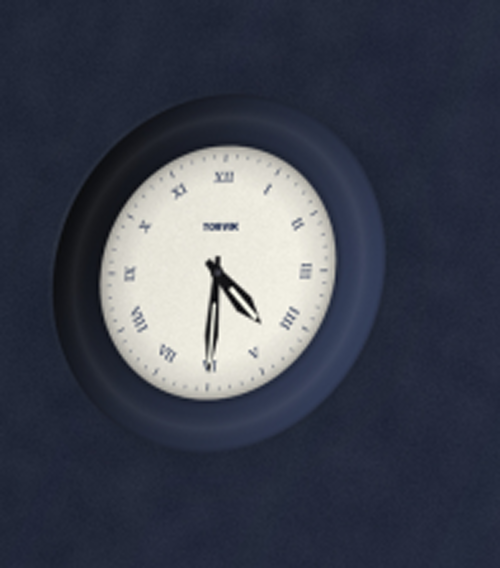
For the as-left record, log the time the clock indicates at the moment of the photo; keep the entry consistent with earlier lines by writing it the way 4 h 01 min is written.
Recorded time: 4 h 30 min
